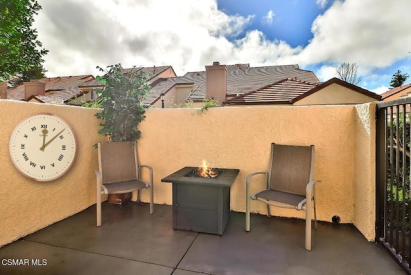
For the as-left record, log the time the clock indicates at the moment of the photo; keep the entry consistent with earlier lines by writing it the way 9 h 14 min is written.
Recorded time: 12 h 08 min
